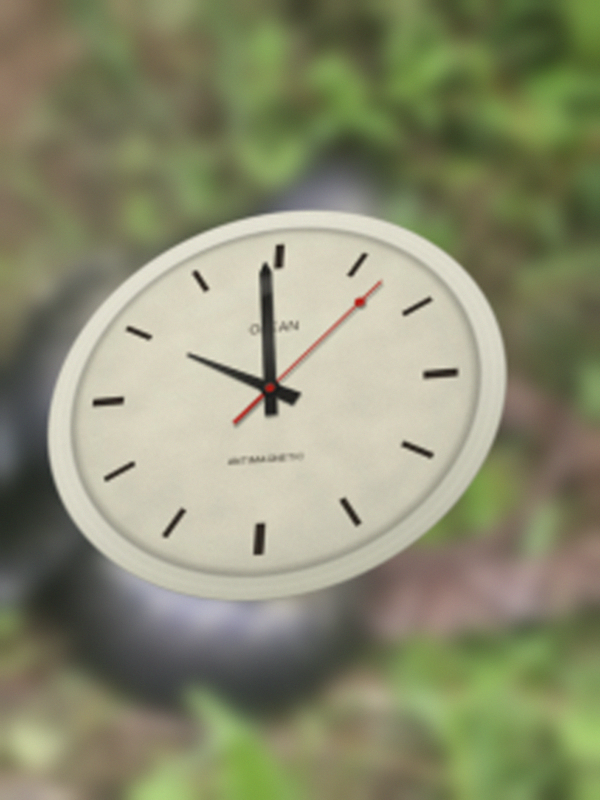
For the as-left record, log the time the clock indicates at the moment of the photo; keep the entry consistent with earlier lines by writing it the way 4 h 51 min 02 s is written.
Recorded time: 9 h 59 min 07 s
